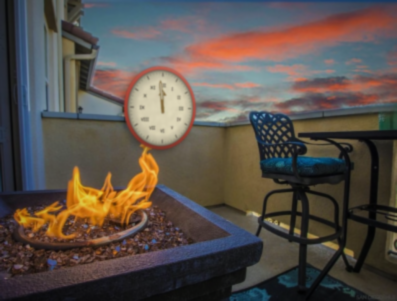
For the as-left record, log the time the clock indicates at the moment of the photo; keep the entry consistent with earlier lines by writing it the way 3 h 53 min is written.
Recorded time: 11 h 59 min
